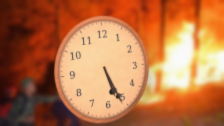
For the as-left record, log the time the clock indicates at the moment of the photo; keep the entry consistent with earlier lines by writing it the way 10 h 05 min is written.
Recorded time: 5 h 26 min
